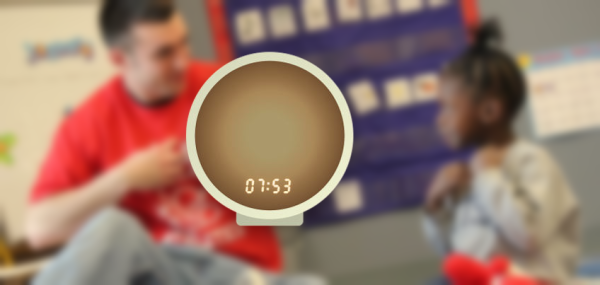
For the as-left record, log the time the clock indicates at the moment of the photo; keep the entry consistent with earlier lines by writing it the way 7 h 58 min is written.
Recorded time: 7 h 53 min
